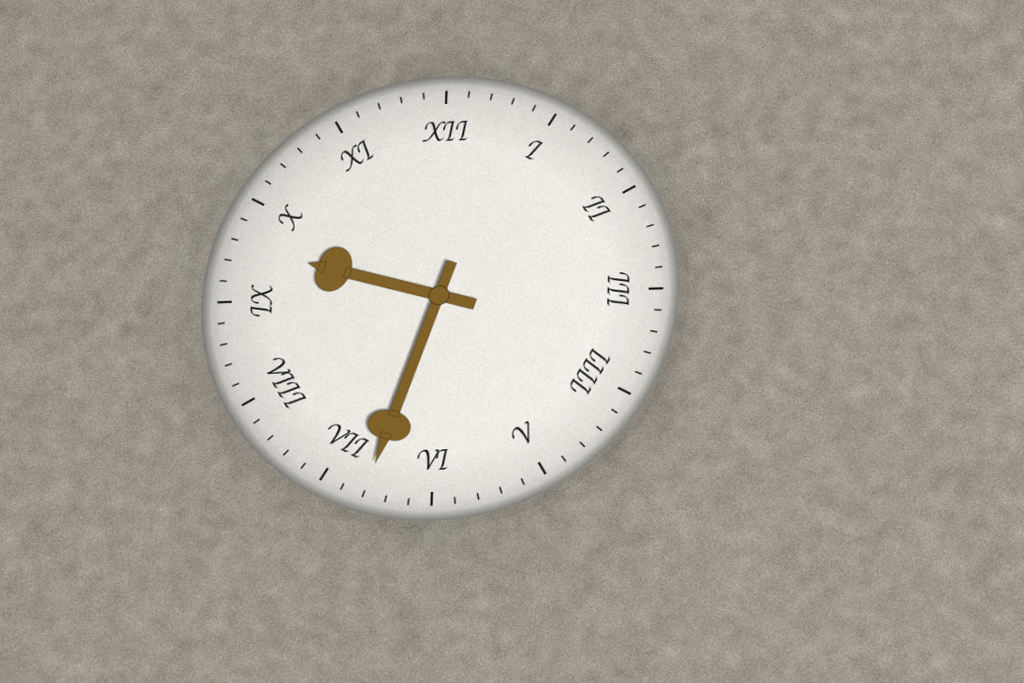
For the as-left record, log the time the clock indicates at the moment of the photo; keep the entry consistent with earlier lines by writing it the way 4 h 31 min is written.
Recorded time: 9 h 33 min
